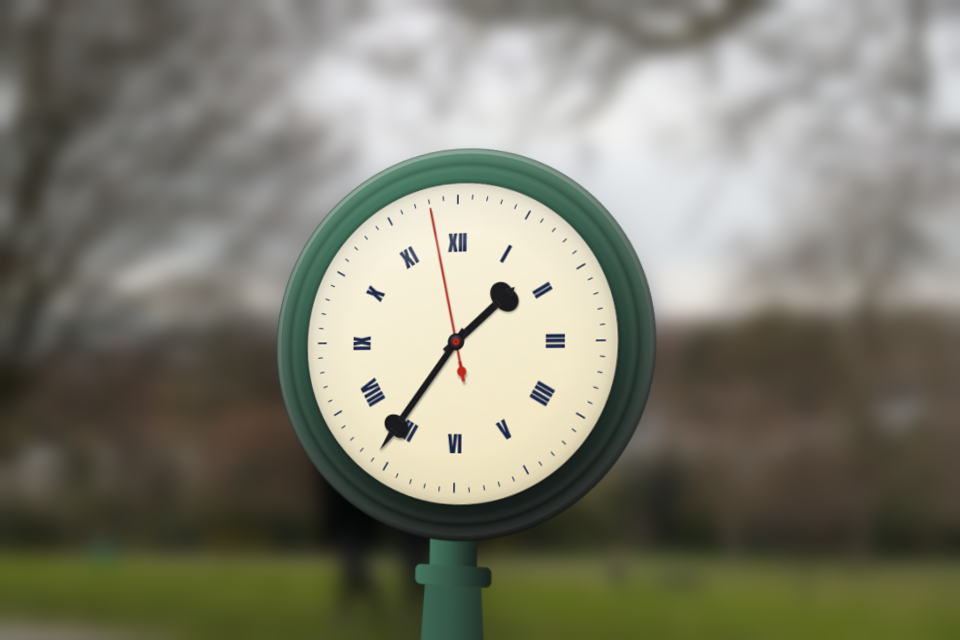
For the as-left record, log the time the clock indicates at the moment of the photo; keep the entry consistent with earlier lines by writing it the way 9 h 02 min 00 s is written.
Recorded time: 1 h 35 min 58 s
